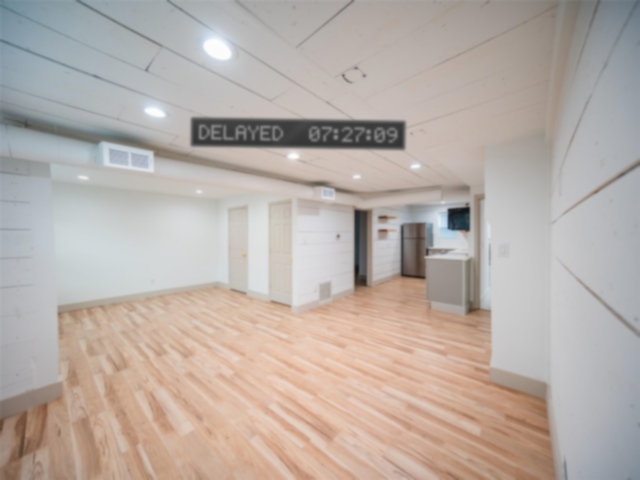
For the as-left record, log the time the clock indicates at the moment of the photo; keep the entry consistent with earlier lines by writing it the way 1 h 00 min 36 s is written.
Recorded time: 7 h 27 min 09 s
